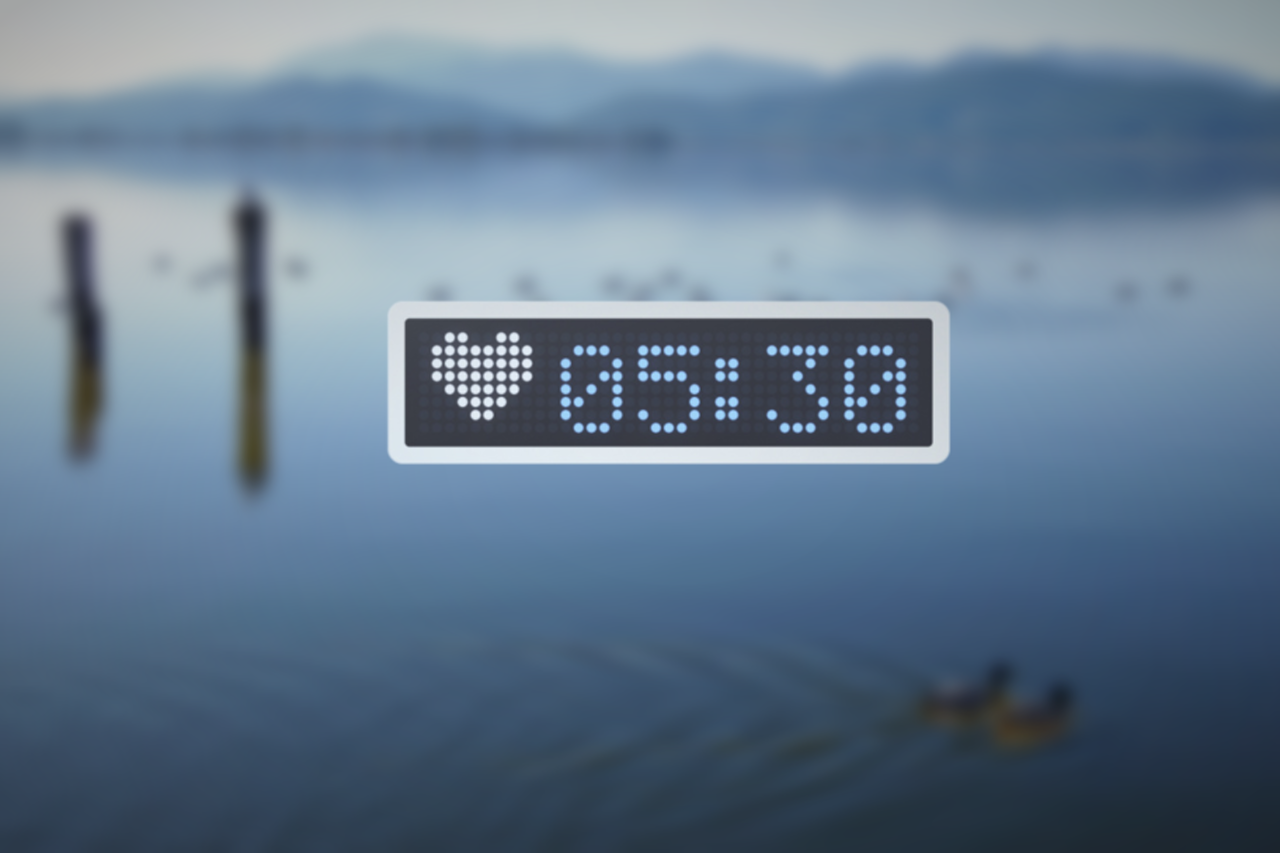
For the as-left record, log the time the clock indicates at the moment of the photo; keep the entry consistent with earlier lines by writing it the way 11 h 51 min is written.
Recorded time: 5 h 30 min
